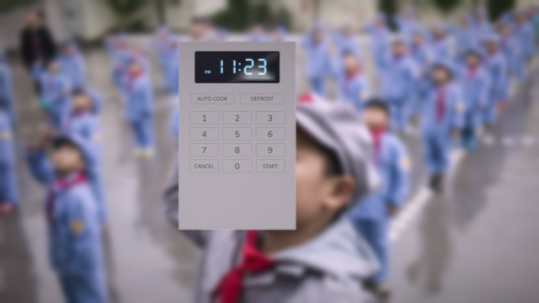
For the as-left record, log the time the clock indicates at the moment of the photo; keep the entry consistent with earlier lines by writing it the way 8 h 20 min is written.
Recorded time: 11 h 23 min
